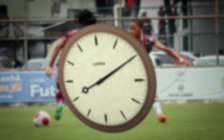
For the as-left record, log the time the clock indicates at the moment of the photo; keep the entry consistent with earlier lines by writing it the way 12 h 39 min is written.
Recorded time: 8 h 10 min
